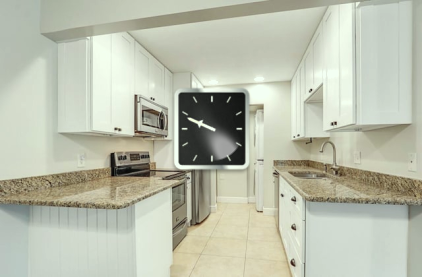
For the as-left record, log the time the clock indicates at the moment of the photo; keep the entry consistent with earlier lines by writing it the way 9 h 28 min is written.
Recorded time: 9 h 49 min
